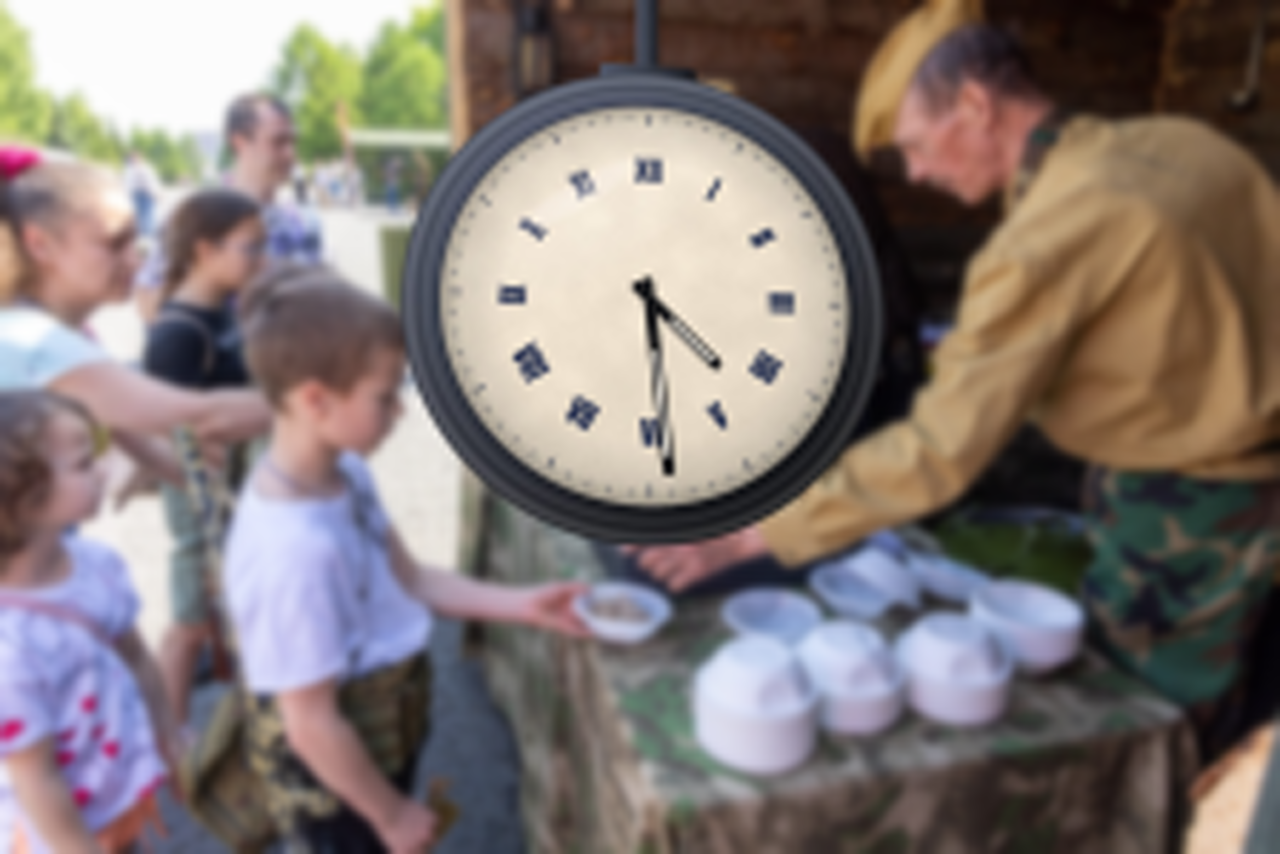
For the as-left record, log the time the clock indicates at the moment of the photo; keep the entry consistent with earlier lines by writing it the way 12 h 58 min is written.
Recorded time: 4 h 29 min
